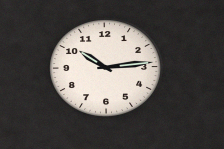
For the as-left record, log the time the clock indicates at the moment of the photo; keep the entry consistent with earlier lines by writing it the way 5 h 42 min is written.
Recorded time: 10 h 14 min
